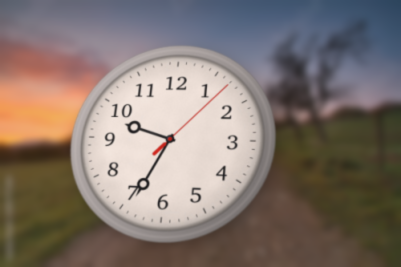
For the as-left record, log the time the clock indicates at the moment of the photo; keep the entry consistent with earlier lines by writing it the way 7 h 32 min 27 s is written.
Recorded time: 9 h 34 min 07 s
